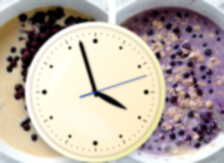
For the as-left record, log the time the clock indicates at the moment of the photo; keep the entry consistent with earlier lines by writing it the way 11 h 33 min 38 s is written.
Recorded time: 3 h 57 min 12 s
